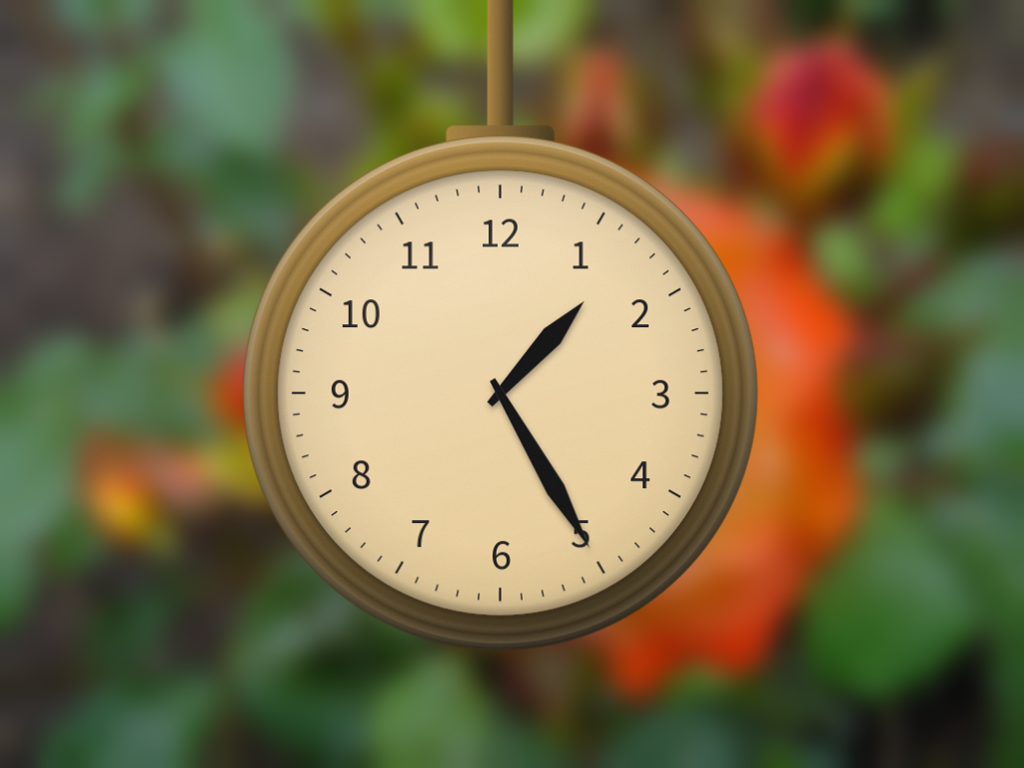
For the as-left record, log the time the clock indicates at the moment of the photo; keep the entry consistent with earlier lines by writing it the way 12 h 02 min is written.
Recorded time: 1 h 25 min
